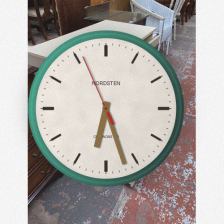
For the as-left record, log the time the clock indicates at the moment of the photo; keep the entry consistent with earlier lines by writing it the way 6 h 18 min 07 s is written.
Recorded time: 6 h 26 min 56 s
